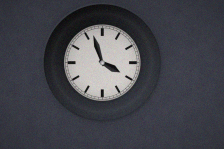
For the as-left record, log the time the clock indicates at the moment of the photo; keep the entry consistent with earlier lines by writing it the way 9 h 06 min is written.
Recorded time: 3 h 57 min
